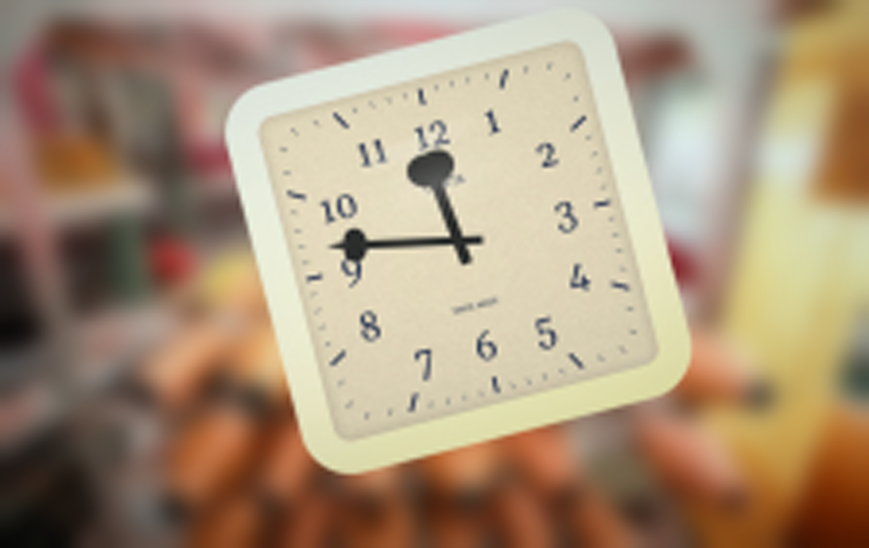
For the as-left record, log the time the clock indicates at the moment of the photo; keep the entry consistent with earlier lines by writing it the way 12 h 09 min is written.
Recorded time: 11 h 47 min
